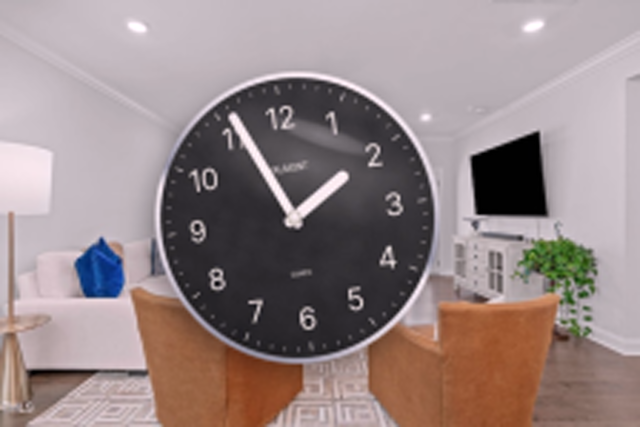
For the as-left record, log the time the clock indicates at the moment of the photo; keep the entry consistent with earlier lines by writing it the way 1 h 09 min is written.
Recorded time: 1 h 56 min
